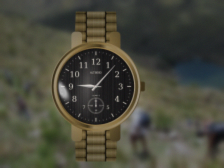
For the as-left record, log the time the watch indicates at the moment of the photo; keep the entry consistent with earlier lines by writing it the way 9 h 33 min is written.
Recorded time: 9 h 07 min
